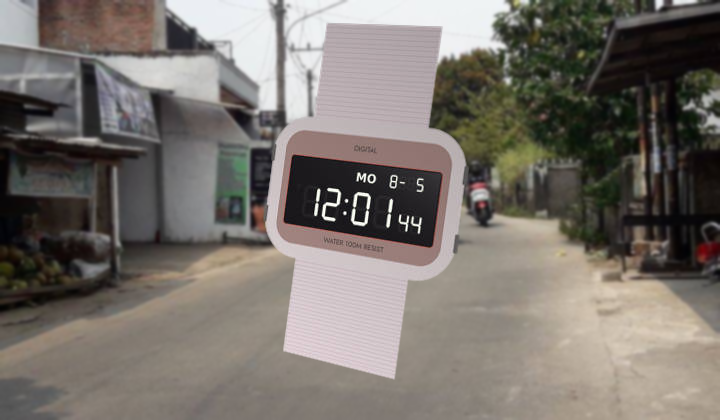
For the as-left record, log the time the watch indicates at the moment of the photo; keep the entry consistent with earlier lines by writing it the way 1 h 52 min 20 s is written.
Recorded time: 12 h 01 min 44 s
